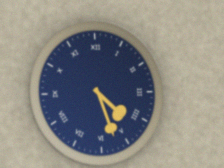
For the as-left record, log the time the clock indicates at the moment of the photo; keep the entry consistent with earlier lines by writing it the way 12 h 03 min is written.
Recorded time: 4 h 27 min
